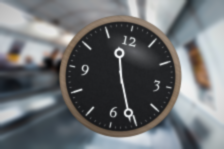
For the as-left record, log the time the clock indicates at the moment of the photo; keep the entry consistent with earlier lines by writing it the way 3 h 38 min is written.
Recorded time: 11 h 26 min
